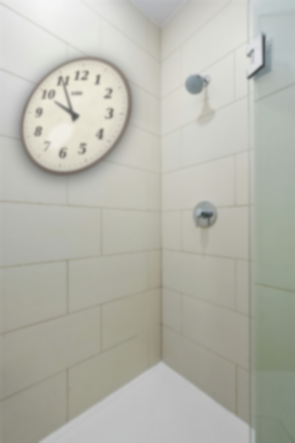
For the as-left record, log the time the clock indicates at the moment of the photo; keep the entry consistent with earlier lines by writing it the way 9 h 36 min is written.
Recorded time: 9 h 55 min
